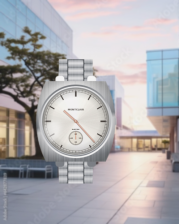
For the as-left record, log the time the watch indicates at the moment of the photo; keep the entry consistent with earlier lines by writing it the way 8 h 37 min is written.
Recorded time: 10 h 23 min
